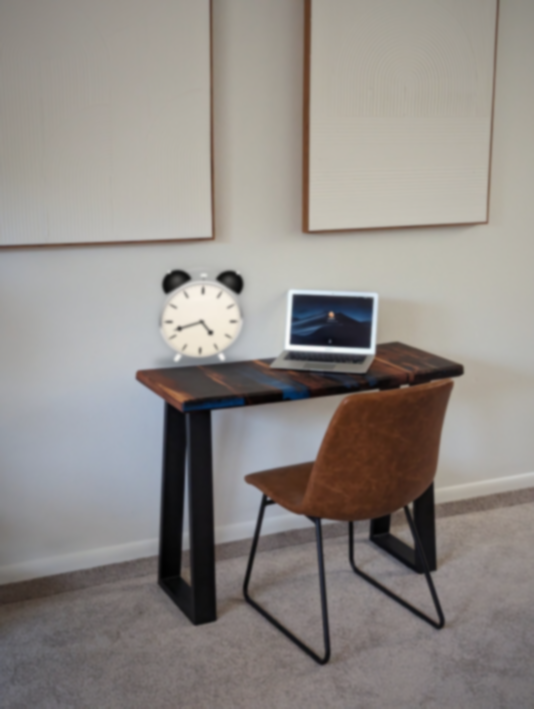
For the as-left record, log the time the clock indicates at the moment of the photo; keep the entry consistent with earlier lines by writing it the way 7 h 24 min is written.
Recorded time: 4 h 42 min
